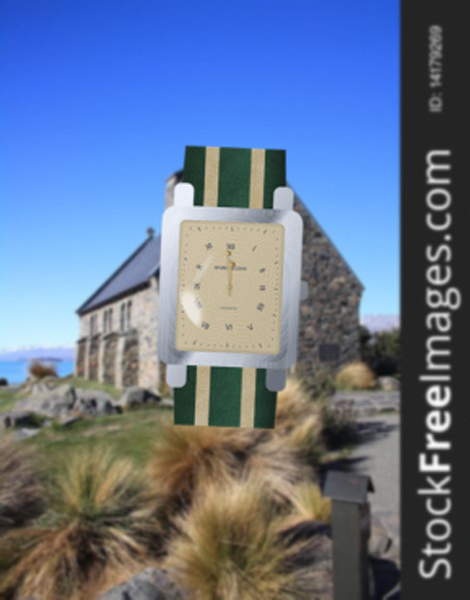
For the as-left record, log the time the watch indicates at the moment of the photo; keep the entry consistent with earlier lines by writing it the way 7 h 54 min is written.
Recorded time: 11 h 59 min
